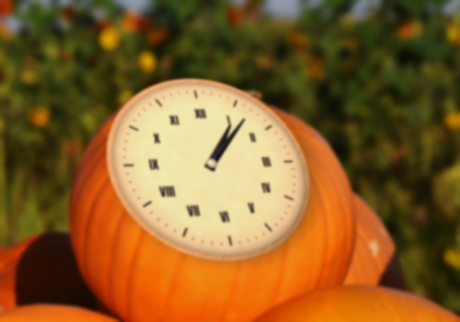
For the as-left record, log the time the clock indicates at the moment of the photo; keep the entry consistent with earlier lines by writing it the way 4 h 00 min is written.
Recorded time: 1 h 07 min
